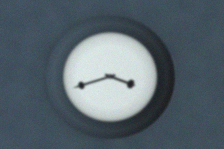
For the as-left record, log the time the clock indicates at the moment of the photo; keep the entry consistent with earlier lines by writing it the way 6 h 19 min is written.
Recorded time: 3 h 42 min
